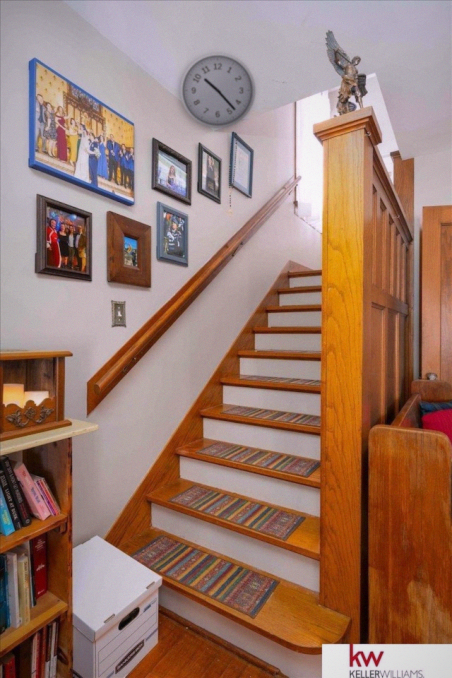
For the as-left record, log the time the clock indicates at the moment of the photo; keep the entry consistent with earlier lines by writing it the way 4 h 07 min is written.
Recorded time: 10 h 23 min
